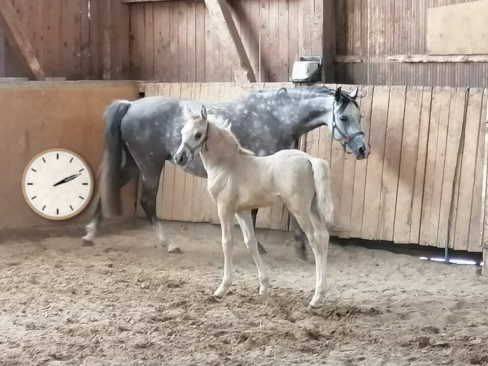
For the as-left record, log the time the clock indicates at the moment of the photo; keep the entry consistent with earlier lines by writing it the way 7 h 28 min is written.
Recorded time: 2 h 11 min
